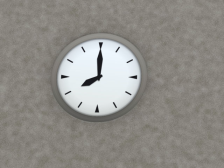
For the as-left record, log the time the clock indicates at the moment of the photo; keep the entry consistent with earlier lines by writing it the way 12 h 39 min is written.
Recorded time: 8 h 00 min
